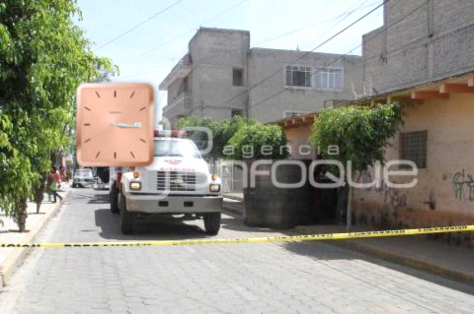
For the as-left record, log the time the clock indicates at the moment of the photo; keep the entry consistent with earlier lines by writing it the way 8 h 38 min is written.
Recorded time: 3 h 16 min
